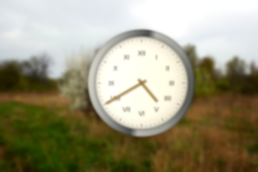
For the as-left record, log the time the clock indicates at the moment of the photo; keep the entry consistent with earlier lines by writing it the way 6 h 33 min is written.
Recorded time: 4 h 40 min
